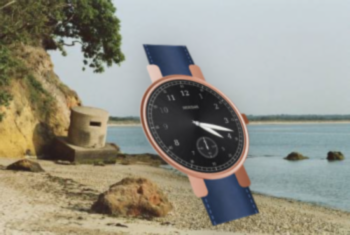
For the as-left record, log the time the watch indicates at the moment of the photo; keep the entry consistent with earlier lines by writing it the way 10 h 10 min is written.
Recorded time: 4 h 18 min
